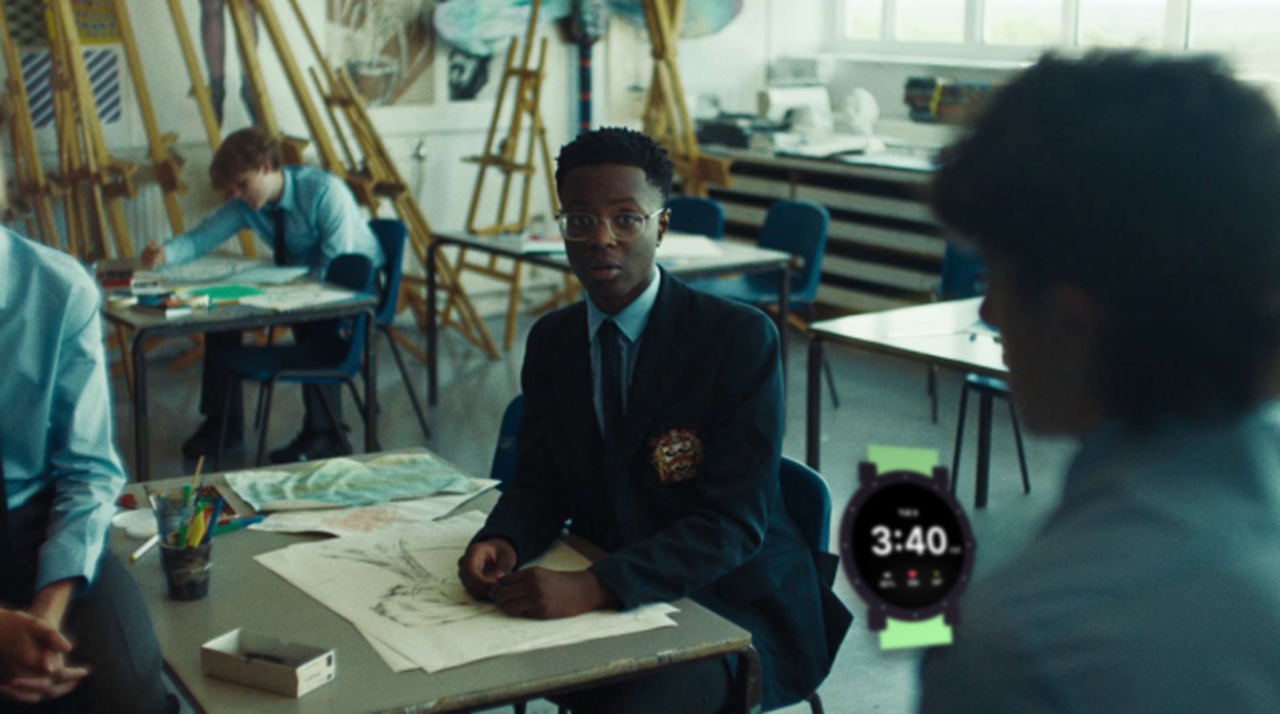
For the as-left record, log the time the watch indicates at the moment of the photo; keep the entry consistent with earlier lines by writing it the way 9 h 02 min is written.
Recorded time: 3 h 40 min
